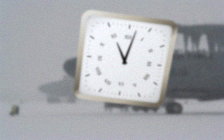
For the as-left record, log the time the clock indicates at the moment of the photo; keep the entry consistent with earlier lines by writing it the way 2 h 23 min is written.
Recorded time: 11 h 02 min
